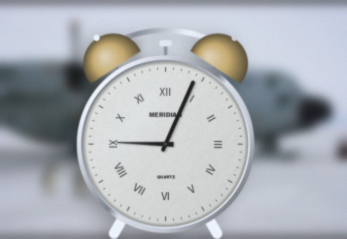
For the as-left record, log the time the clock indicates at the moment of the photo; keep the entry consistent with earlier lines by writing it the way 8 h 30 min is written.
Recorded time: 9 h 04 min
